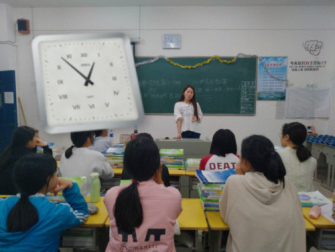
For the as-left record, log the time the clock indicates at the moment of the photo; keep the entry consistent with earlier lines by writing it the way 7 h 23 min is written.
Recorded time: 12 h 53 min
